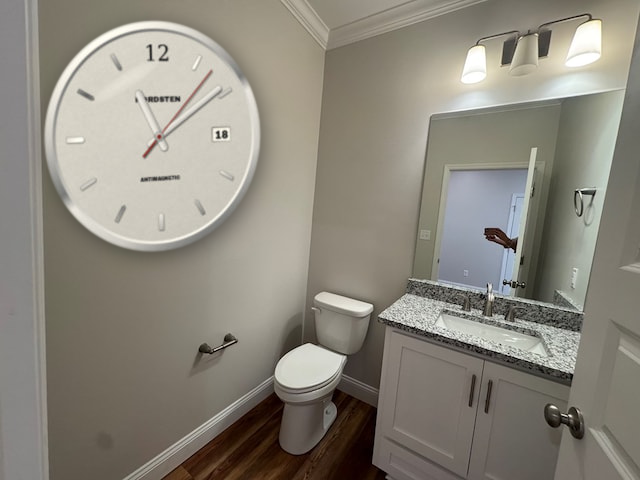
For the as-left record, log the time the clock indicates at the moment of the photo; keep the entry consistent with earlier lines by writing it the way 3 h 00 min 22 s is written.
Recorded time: 11 h 09 min 07 s
